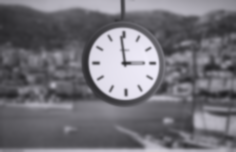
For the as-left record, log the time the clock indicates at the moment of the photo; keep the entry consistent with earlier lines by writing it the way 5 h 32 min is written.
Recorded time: 2 h 59 min
